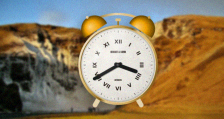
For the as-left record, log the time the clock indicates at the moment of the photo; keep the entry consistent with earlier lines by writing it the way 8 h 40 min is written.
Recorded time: 3 h 40 min
